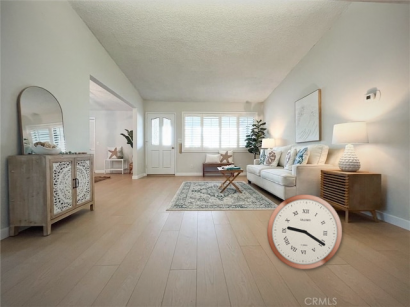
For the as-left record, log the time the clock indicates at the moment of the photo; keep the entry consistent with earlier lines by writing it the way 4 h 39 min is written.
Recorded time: 9 h 20 min
